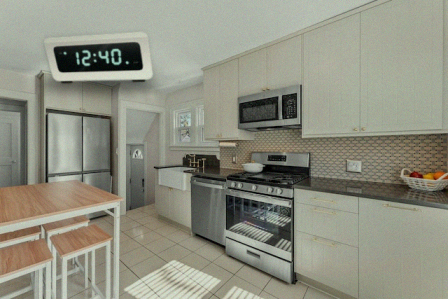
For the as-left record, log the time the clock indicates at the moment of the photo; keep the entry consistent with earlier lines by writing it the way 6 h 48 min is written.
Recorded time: 12 h 40 min
